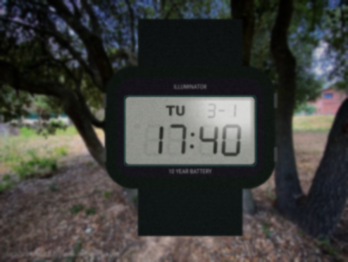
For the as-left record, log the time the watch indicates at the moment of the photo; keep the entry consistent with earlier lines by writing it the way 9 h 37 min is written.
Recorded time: 17 h 40 min
